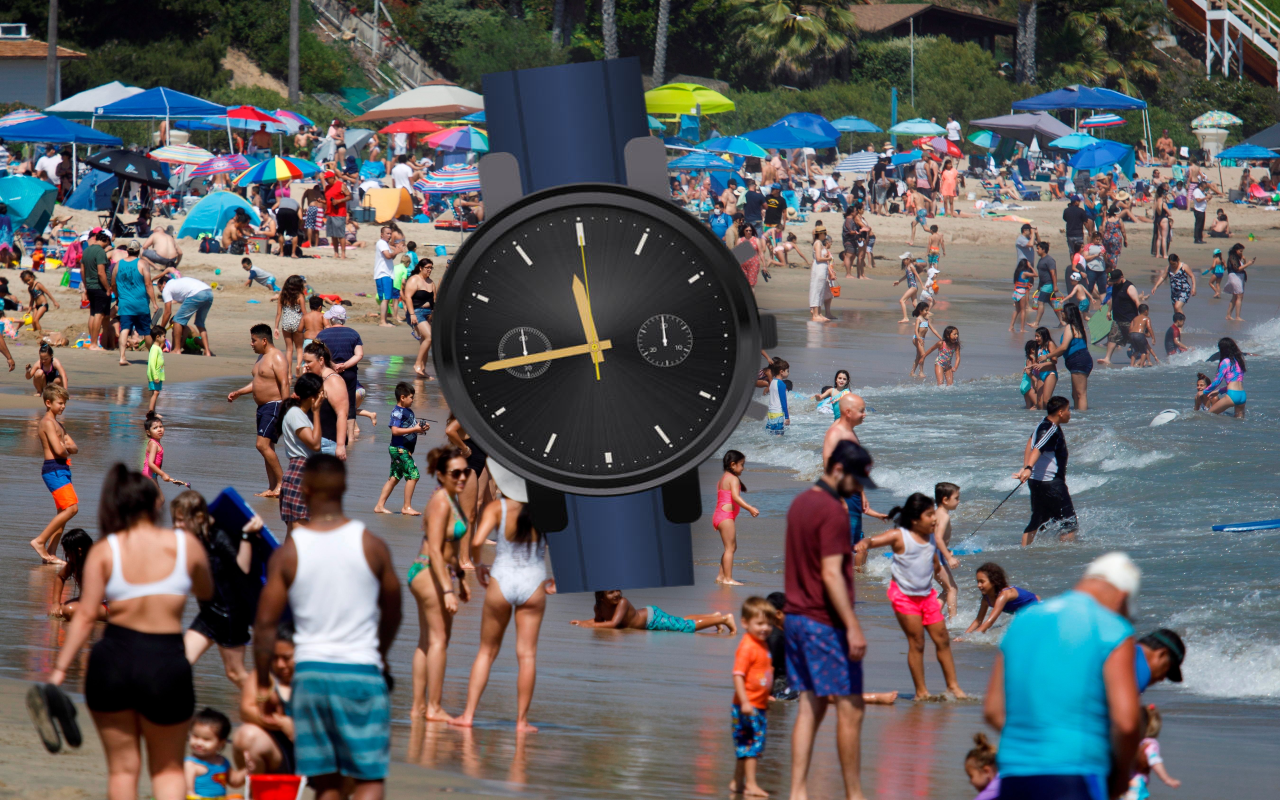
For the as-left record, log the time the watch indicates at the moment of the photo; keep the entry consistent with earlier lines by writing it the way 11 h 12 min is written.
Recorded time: 11 h 44 min
